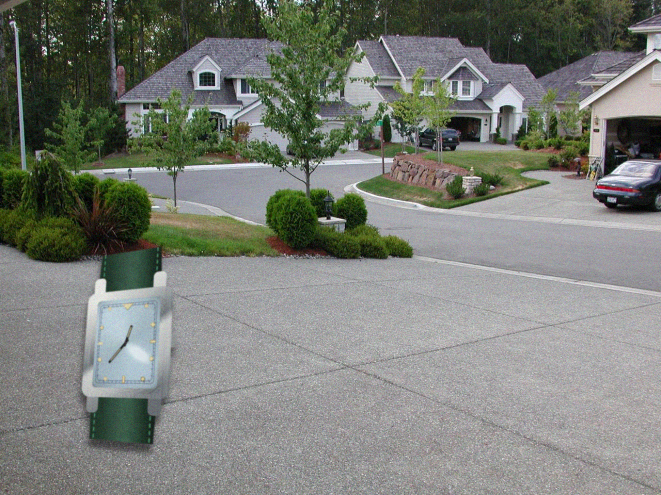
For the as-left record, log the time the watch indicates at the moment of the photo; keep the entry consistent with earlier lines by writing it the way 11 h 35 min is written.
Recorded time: 12 h 37 min
